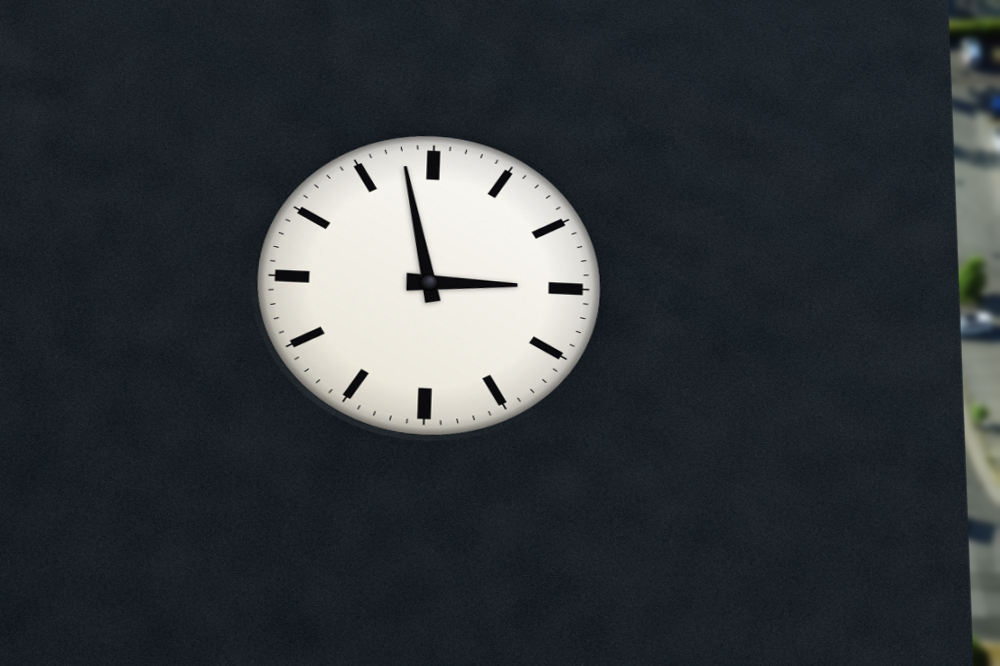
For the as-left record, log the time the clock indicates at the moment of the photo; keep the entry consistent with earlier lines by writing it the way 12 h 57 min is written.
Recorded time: 2 h 58 min
